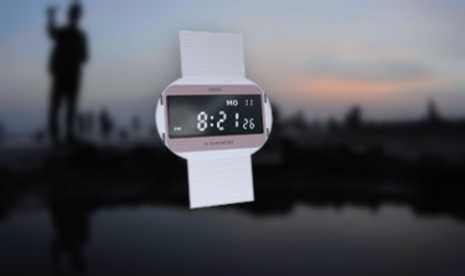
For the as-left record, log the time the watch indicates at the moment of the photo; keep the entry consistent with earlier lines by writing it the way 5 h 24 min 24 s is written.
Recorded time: 8 h 21 min 26 s
